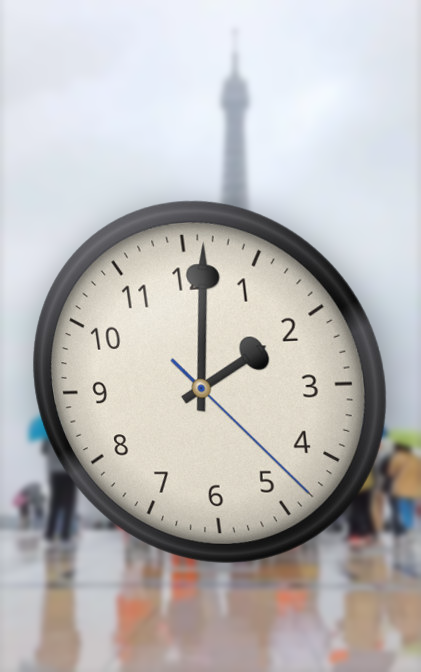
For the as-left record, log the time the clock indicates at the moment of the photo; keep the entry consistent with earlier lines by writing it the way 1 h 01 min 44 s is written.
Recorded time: 2 h 01 min 23 s
